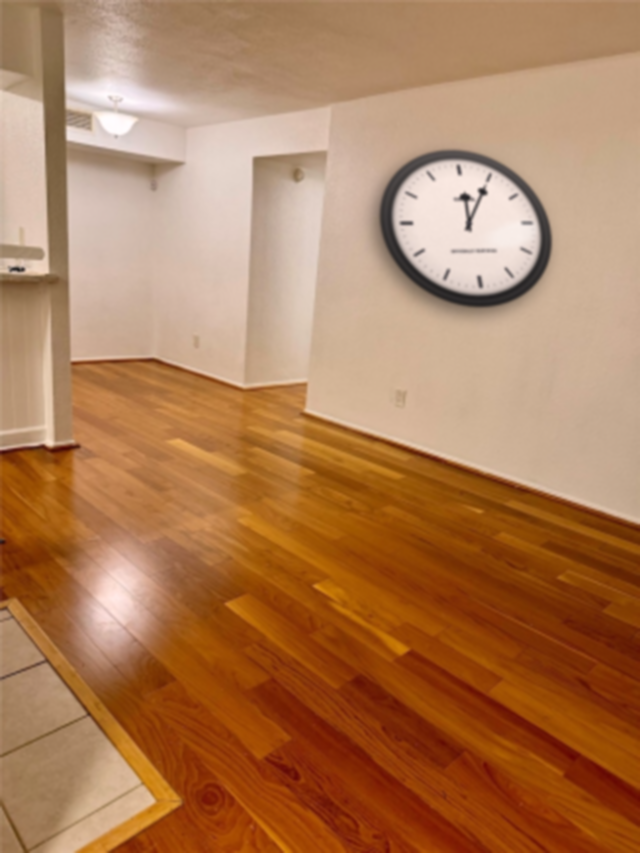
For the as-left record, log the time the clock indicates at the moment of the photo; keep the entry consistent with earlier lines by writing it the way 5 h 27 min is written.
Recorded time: 12 h 05 min
